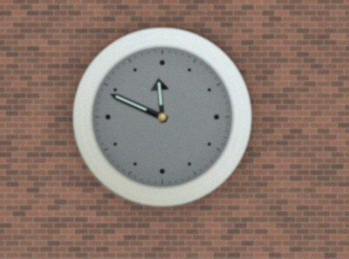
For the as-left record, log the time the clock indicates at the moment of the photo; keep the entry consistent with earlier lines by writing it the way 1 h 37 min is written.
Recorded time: 11 h 49 min
